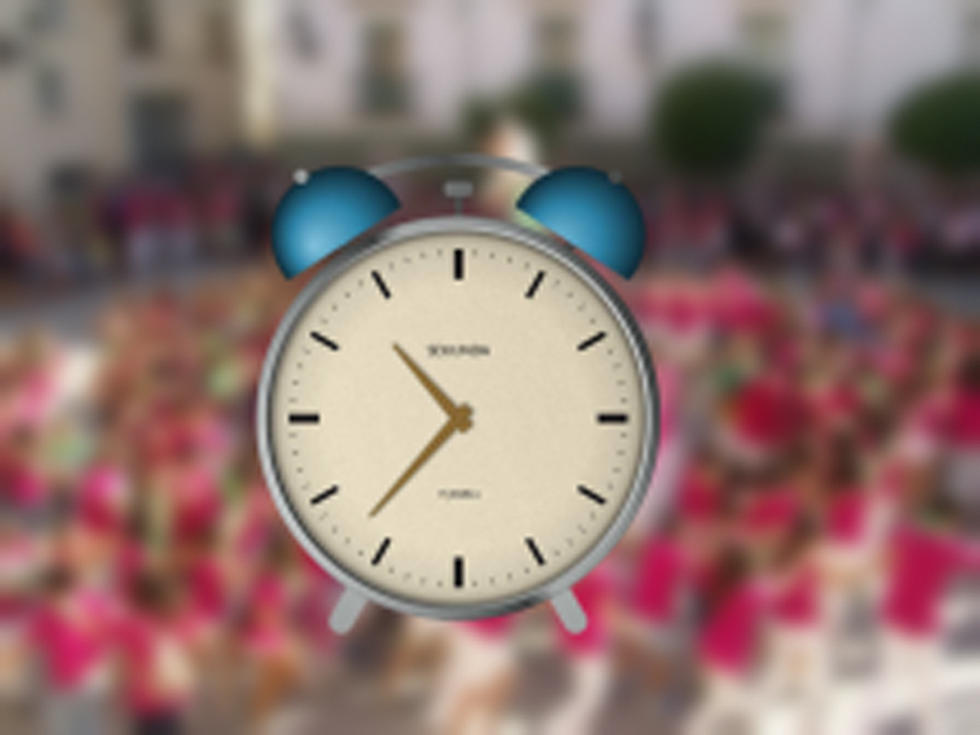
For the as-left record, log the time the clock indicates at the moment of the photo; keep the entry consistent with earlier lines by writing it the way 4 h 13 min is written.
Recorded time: 10 h 37 min
